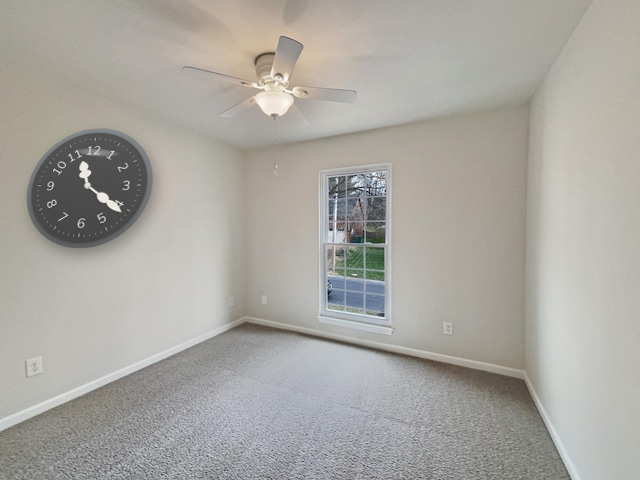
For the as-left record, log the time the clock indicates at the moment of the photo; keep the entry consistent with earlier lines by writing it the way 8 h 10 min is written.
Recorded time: 11 h 21 min
